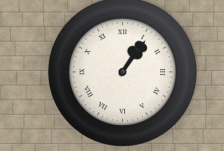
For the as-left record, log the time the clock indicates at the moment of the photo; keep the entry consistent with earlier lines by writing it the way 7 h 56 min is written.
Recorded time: 1 h 06 min
